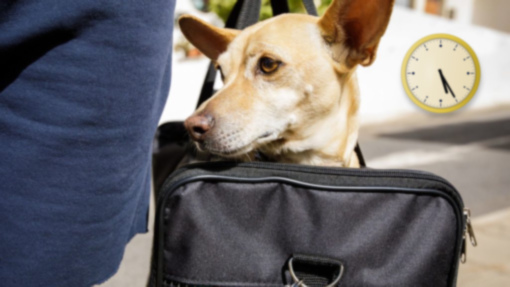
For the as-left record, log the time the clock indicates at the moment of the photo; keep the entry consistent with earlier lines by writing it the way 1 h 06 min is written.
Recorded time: 5 h 25 min
